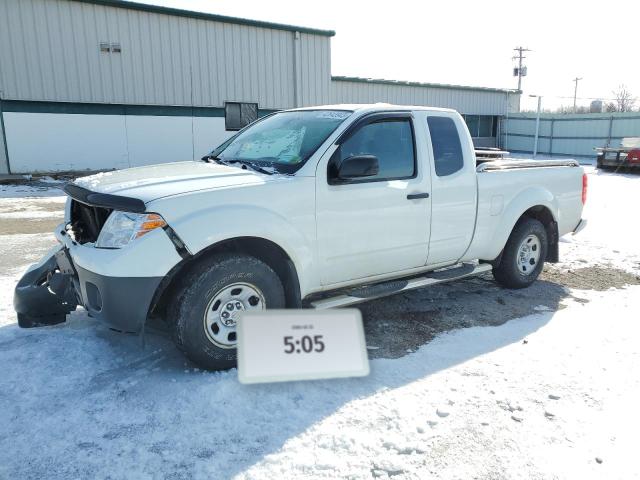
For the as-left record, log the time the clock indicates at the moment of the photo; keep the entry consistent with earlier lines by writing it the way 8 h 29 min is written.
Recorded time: 5 h 05 min
